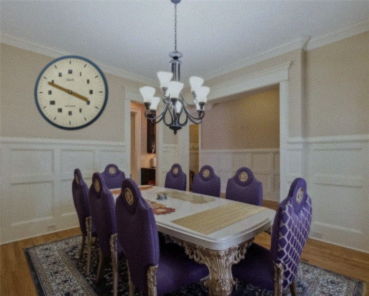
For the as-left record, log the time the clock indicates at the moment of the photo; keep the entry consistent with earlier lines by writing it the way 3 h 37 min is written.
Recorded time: 3 h 49 min
